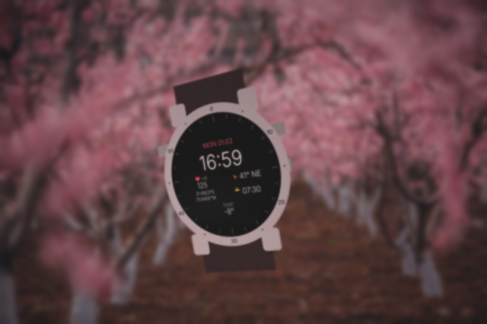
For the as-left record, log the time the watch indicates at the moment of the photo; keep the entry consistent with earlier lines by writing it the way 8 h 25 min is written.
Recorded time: 16 h 59 min
